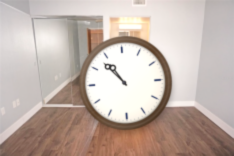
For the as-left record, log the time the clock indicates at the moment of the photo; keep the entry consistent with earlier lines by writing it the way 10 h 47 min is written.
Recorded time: 10 h 53 min
